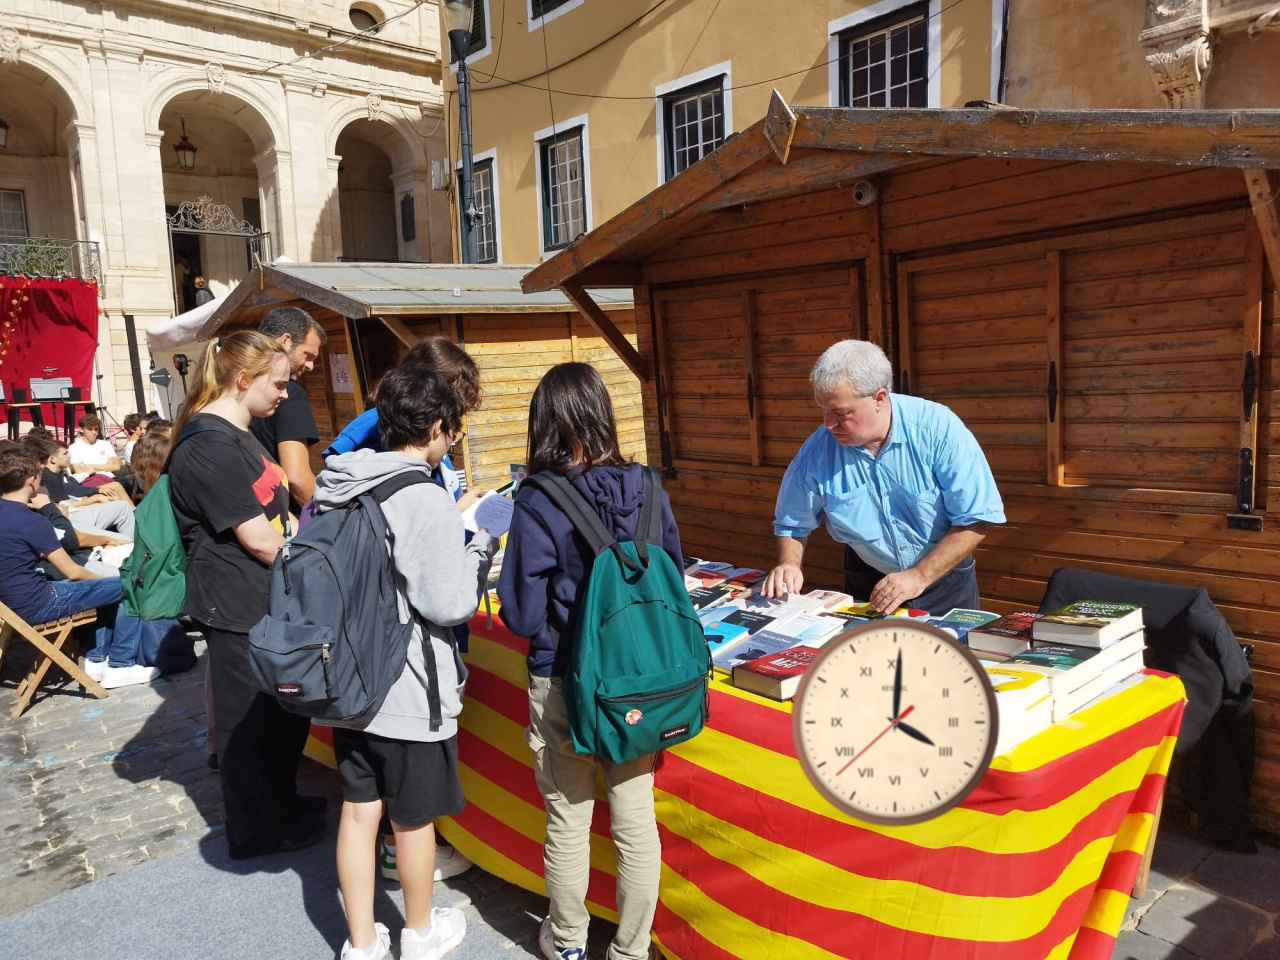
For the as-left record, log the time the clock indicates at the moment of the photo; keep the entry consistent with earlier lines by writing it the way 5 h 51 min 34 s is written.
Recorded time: 4 h 00 min 38 s
